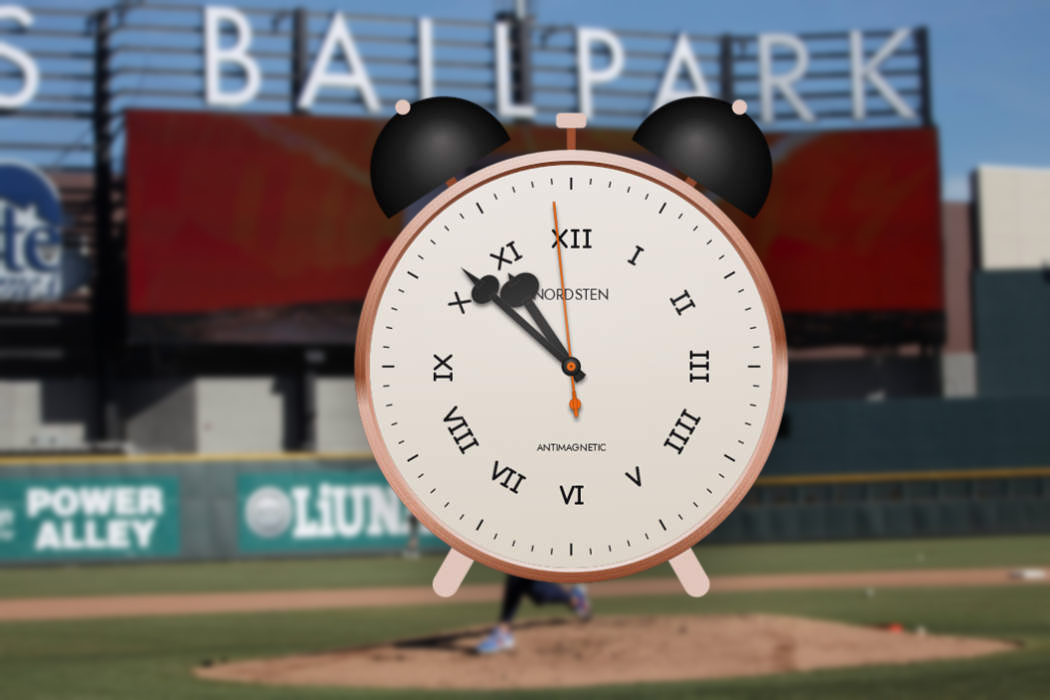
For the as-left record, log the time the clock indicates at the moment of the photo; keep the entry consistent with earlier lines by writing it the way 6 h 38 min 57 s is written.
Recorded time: 10 h 51 min 59 s
